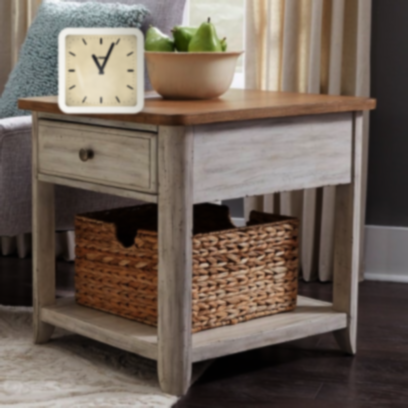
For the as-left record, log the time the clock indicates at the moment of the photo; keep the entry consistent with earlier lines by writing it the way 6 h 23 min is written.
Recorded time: 11 h 04 min
